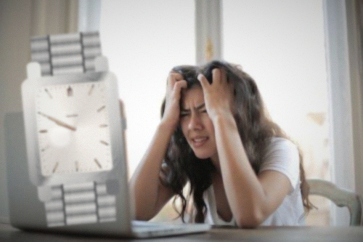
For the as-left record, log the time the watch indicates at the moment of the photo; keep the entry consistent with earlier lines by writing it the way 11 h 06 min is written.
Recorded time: 9 h 50 min
